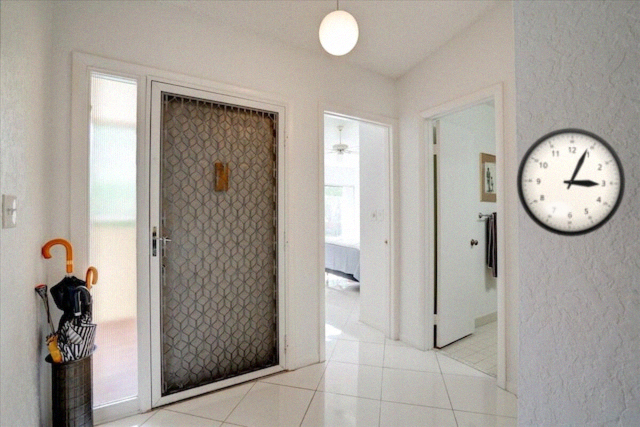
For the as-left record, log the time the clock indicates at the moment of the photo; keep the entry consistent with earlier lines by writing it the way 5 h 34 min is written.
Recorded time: 3 h 04 min
